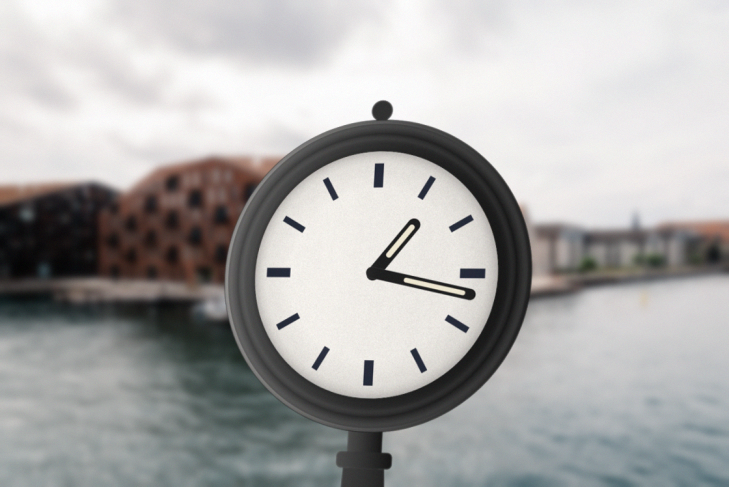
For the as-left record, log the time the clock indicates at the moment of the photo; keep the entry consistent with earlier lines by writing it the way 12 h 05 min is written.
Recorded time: 1 h 17 min
